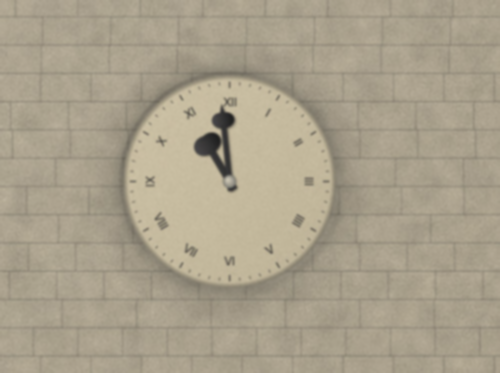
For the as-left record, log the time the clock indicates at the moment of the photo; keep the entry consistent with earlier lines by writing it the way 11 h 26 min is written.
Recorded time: 10 h 59 min
